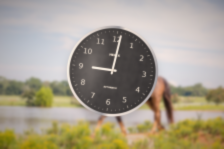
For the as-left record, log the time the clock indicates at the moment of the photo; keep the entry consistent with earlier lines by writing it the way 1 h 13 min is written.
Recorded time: 9 h 01 min
